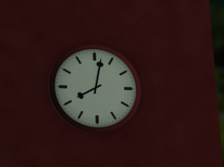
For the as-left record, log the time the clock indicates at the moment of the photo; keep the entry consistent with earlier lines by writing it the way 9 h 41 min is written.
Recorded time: 8 h 02 min
